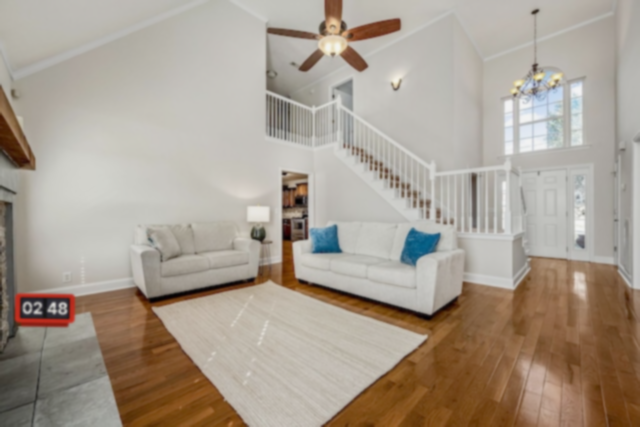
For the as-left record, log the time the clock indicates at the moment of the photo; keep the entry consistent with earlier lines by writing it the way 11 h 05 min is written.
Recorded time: 2 h 48 min
